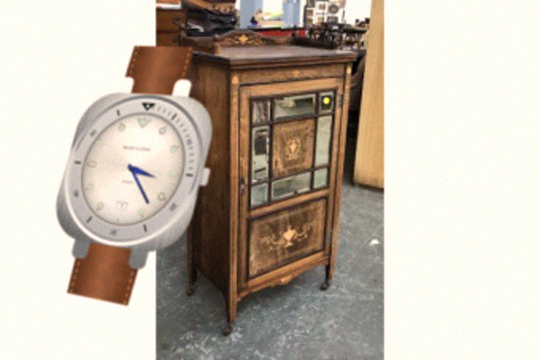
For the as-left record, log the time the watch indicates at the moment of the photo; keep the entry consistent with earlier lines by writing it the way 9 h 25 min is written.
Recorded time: 3 h 23 min
